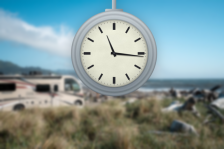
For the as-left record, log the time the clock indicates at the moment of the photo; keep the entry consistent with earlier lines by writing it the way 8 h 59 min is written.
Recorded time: 11 h 16 min
